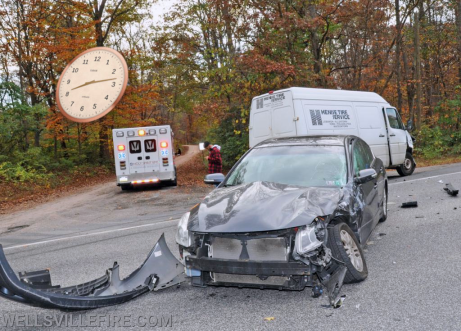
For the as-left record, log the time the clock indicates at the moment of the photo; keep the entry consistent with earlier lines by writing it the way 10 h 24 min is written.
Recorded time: 8 h 13 min
